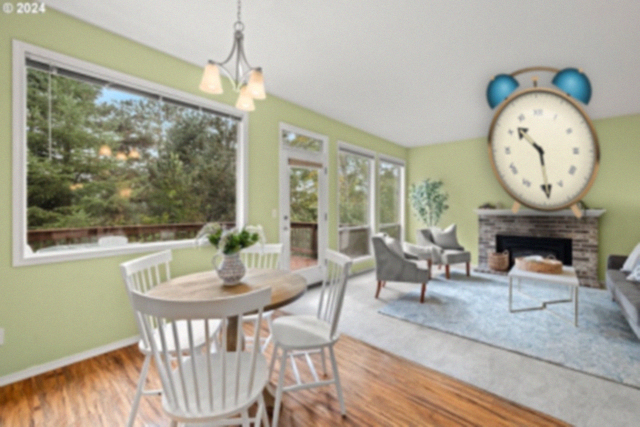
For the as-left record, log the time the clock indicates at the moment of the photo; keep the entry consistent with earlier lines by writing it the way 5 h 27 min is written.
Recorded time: 10 h 29 min
